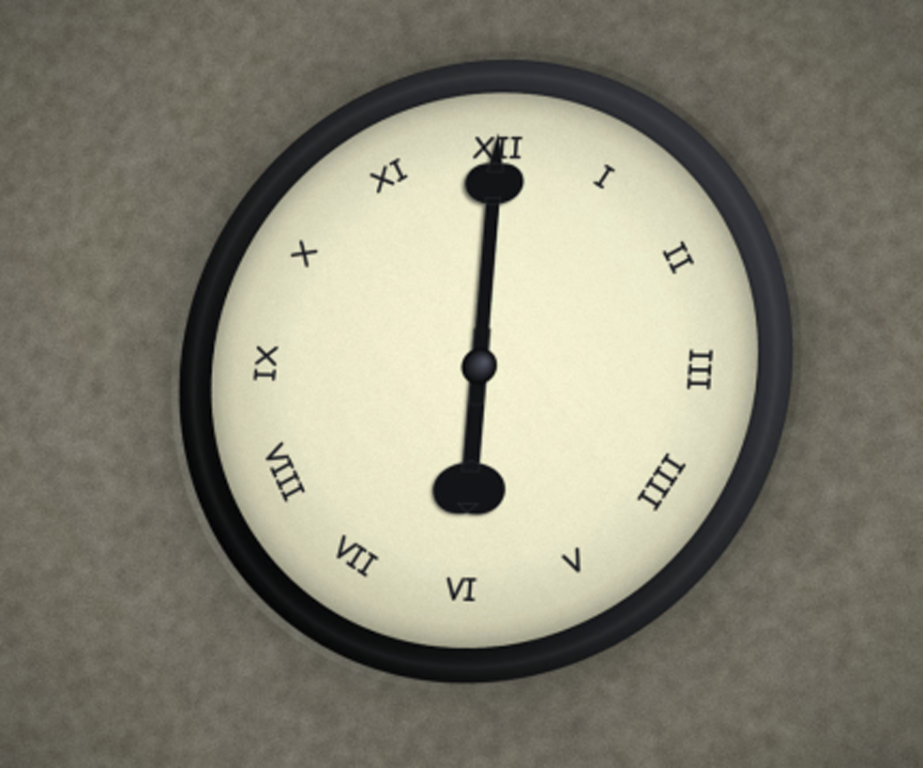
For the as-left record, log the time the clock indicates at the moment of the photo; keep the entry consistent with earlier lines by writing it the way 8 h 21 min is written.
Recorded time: 6 h 00 min
